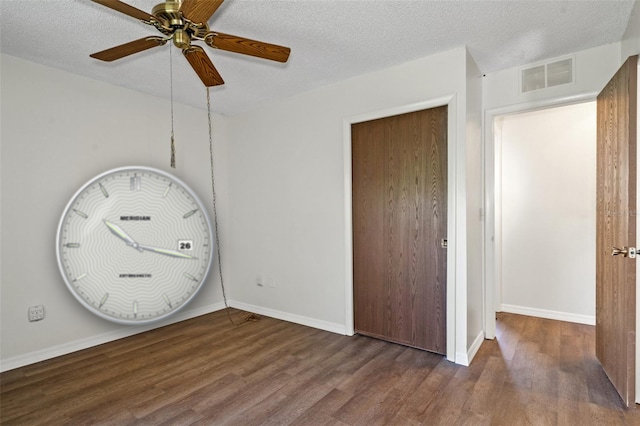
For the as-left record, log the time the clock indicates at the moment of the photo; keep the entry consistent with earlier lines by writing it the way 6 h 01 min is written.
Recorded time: 10 h 17 min
